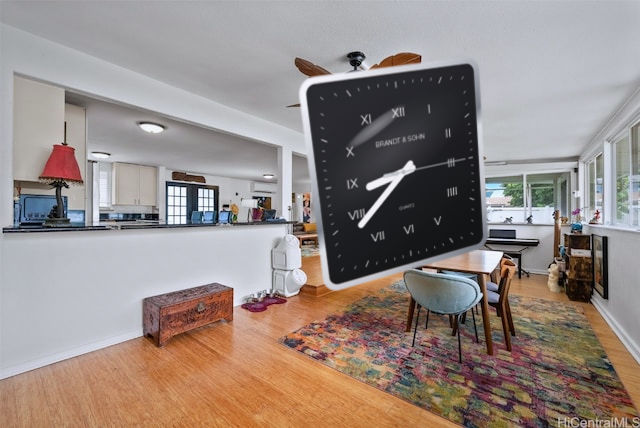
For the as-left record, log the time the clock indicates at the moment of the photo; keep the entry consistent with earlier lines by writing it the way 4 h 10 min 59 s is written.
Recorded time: 8 h 38 min 15 s
